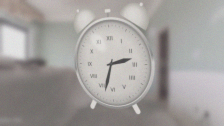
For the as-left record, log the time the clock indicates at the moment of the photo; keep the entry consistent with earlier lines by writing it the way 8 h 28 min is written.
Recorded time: 2 h 33 min
